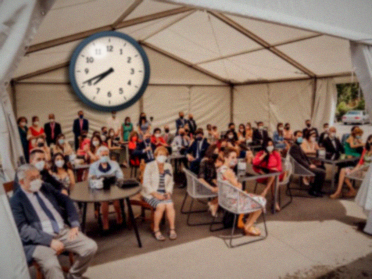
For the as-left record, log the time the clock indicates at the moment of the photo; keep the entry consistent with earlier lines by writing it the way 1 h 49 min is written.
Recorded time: 7 h 41 min
